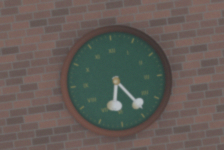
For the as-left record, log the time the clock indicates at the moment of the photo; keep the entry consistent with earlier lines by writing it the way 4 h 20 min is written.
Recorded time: 6 h 24 min
